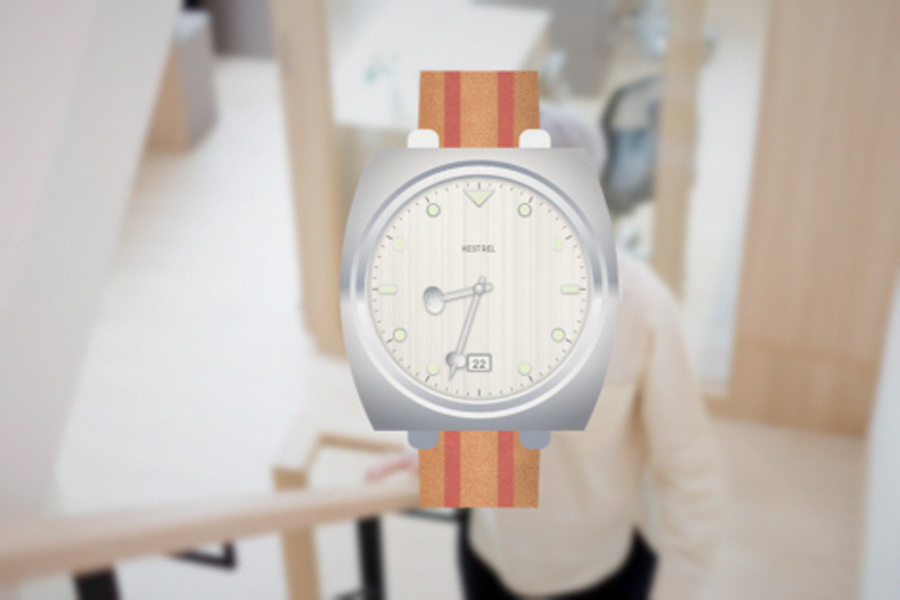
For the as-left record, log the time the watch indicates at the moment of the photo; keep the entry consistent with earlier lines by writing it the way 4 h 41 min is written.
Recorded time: 8 h 33 min
